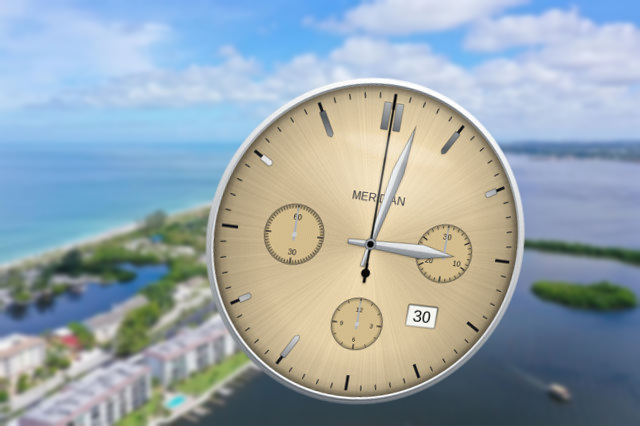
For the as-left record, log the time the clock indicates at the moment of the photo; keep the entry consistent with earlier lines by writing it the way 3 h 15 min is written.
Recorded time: 3 h 02 min
